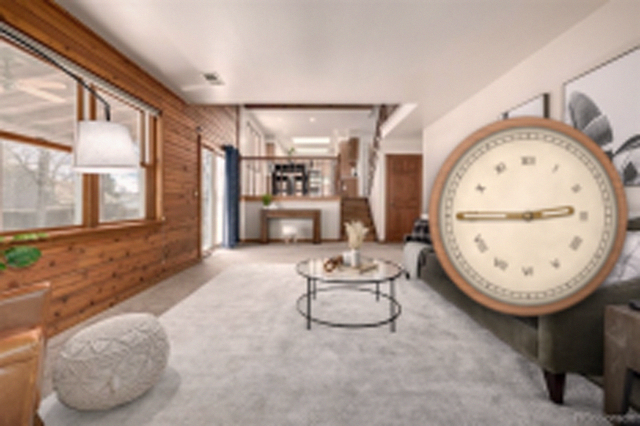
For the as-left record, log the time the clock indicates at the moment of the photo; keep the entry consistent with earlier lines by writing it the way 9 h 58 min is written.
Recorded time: 2 h 45 min
